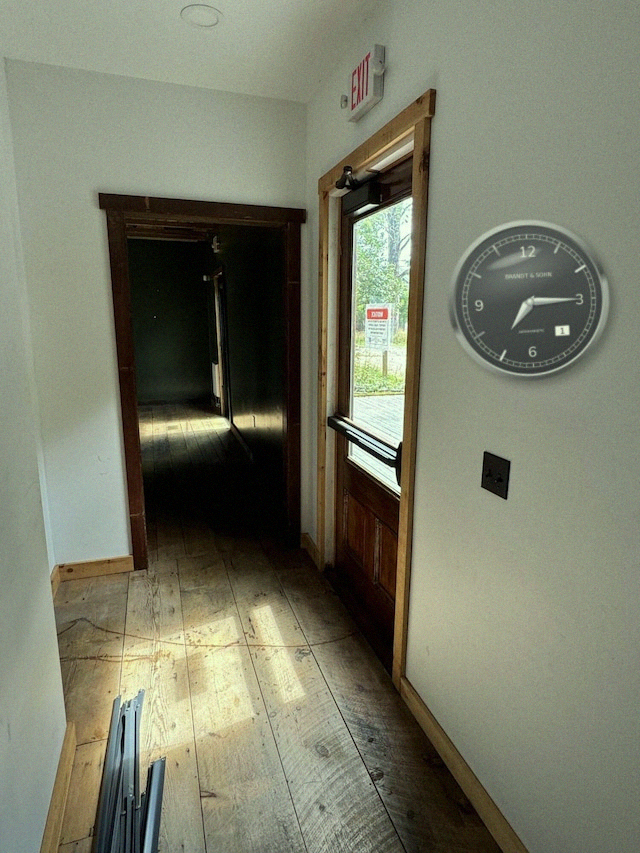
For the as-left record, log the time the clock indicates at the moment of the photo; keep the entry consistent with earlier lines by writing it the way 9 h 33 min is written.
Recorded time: 7 h 15 min
